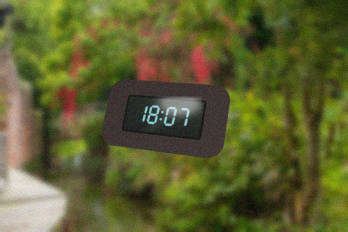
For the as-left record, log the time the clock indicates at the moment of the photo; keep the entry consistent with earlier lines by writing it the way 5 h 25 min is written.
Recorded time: 18 h 07 min
